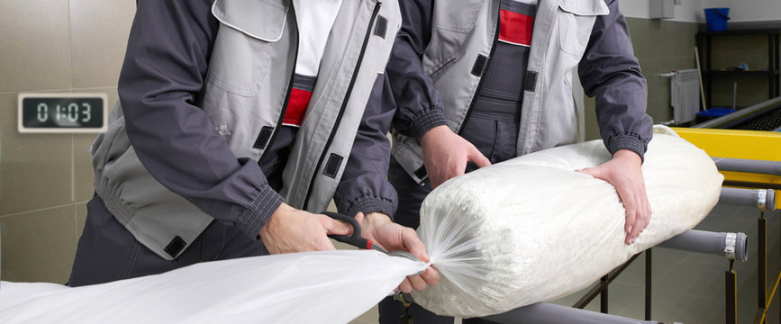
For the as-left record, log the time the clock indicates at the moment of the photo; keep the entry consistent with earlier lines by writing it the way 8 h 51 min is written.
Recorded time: 1 h 03 min
